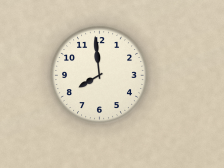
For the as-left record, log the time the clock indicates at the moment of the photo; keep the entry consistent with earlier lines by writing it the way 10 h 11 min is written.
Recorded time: 7 h 59 min
